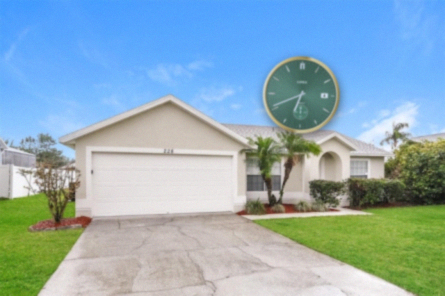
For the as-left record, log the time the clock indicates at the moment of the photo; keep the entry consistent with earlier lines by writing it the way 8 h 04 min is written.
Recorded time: 6 h 41 min
